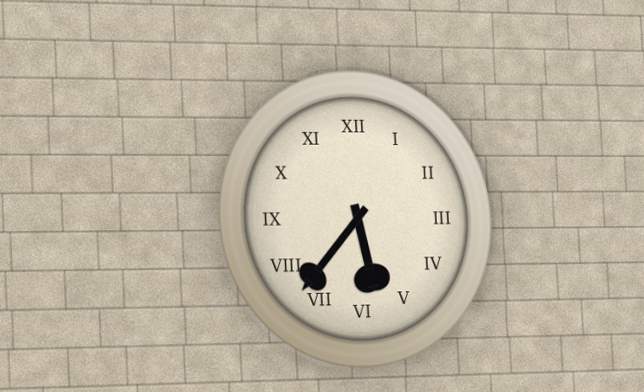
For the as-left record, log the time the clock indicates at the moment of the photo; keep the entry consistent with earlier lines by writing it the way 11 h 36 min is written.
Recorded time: 5 h 37 min
